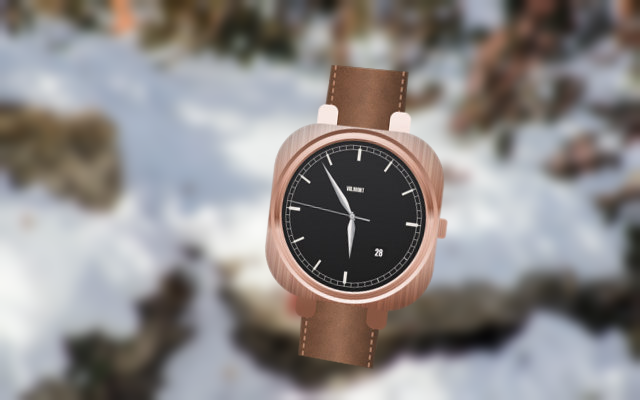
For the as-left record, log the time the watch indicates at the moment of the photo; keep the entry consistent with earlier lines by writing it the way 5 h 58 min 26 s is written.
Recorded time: 5 h 53 min 46 s
